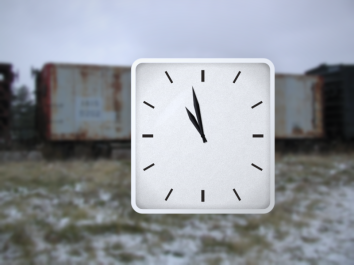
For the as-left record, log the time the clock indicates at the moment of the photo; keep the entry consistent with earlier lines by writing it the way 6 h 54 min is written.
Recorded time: 10 h 58 min
